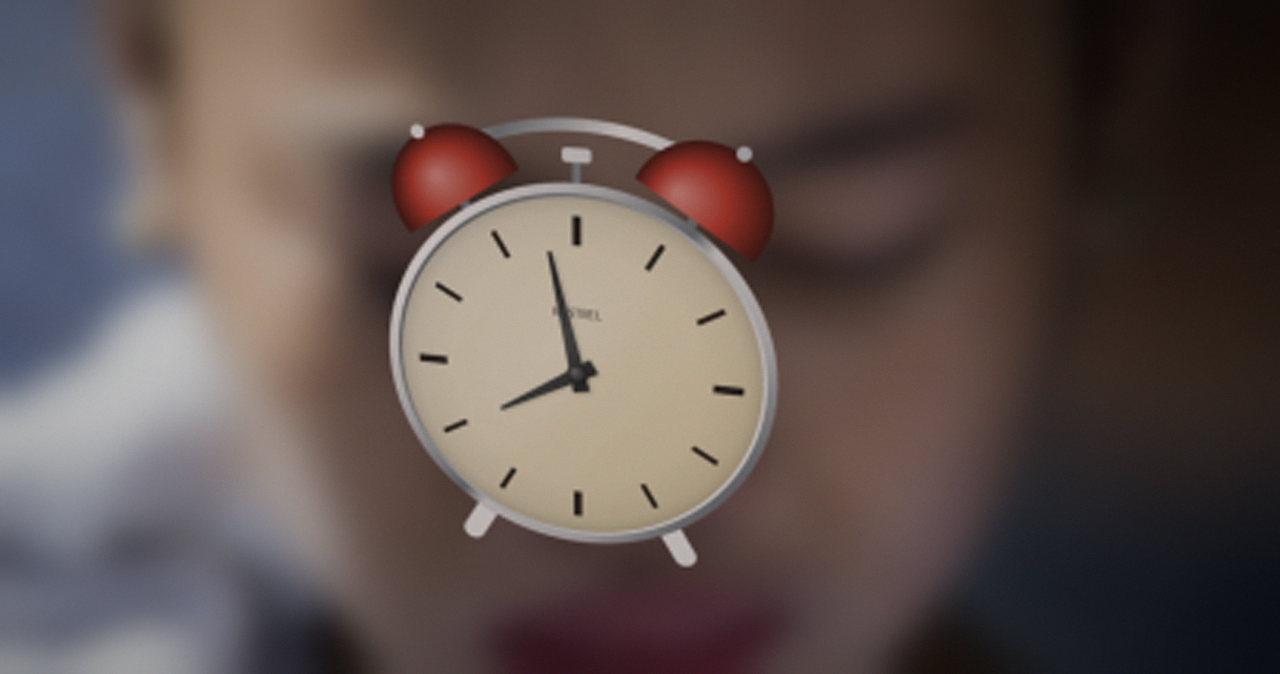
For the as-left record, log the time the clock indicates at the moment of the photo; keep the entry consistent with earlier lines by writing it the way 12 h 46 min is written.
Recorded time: 7 h 58 min
